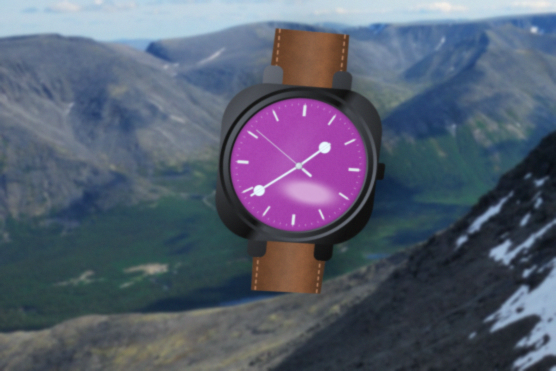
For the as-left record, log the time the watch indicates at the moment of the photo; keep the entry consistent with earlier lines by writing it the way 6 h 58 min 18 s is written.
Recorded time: 1 h 38 min 51 s
